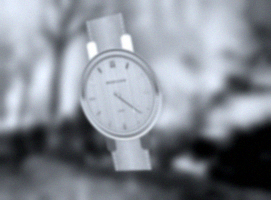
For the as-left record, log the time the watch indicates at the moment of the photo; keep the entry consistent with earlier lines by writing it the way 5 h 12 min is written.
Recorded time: 4 h 22 min
